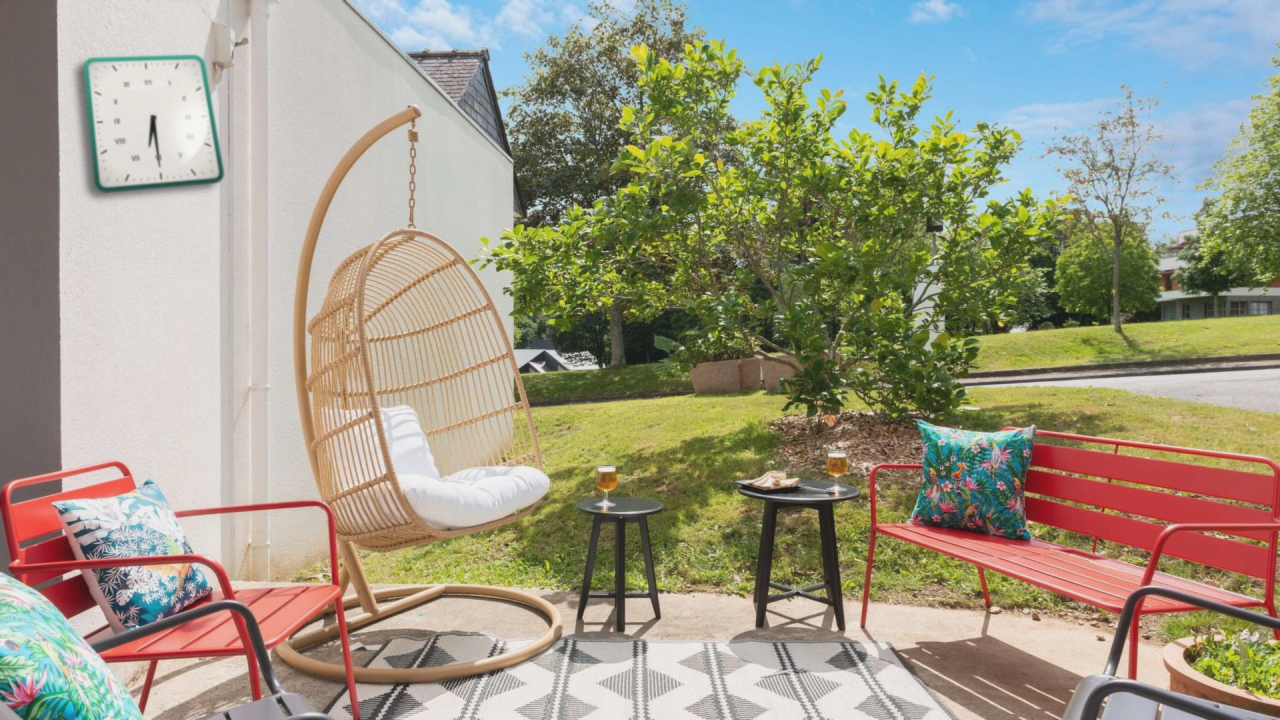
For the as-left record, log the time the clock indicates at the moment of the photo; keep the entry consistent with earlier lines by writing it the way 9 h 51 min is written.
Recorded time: 6 h 30 min
